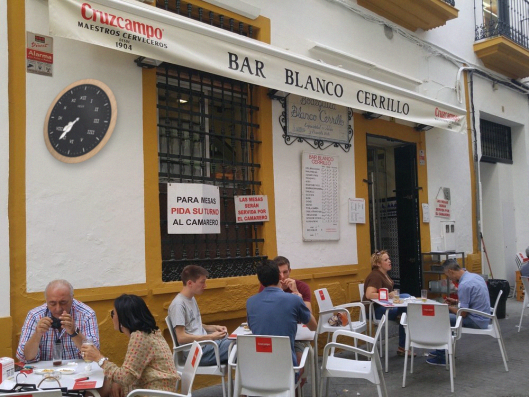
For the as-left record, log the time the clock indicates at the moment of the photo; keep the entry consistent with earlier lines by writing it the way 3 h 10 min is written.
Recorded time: 7 h 36 min
